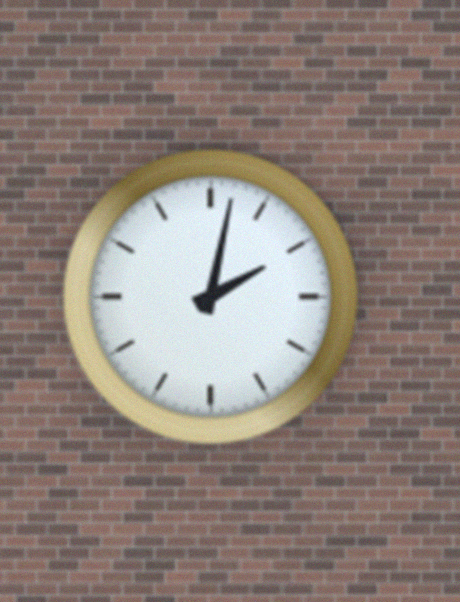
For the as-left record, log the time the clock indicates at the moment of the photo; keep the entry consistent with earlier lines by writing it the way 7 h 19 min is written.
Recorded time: 2 h 02 min
